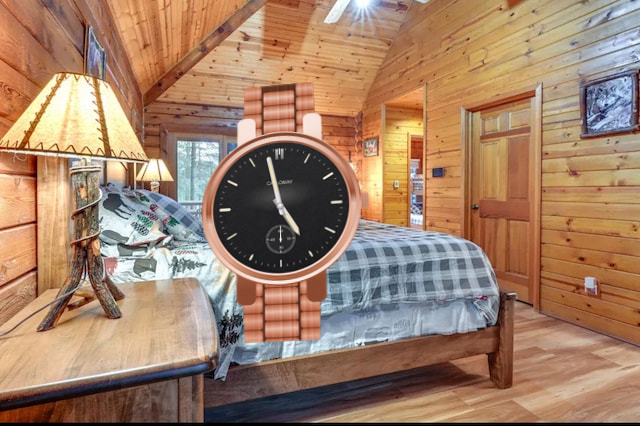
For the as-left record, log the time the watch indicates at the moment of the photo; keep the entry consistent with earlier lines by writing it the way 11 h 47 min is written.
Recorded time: 4 h 58 min
